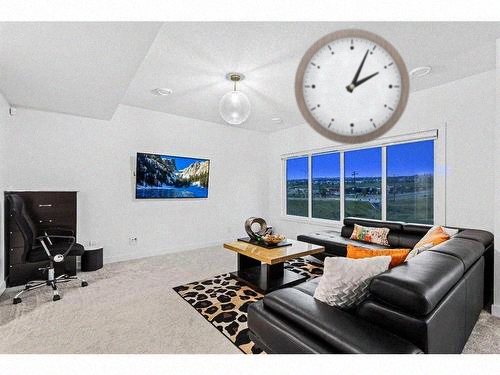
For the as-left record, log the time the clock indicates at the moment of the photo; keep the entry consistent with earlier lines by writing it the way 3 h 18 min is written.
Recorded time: 2 h 04 min
